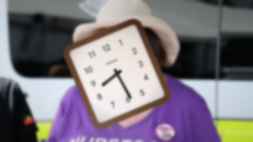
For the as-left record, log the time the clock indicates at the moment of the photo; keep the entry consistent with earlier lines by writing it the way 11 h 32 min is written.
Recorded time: 8 h 29 min
